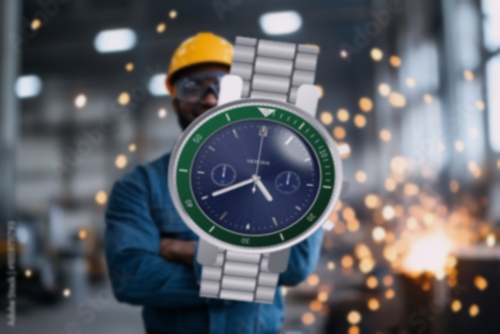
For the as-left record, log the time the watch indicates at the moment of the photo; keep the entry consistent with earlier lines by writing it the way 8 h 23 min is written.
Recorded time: 4 h 40 min
